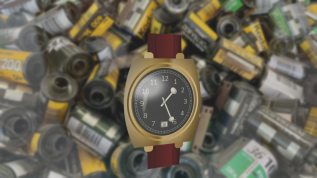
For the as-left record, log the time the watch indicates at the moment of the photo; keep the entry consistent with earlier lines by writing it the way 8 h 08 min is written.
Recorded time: 1 h 26 min
